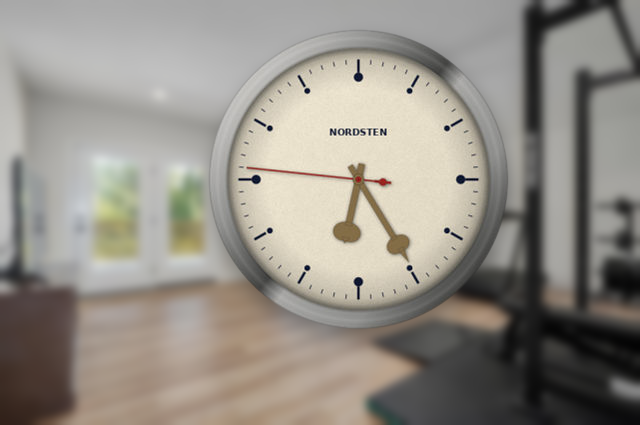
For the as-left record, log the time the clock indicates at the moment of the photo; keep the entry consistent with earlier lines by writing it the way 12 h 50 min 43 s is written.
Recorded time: 6 h 24 min 46 s
